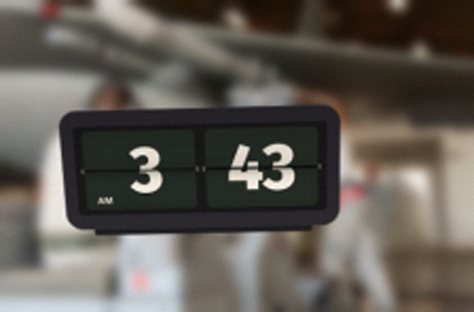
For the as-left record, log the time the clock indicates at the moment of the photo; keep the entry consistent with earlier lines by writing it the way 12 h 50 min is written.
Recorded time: 3 h 43 min
